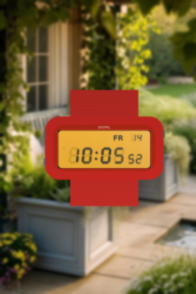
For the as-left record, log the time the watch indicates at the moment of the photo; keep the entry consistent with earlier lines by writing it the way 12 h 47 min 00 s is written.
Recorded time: 10 h 05 min 52 s
